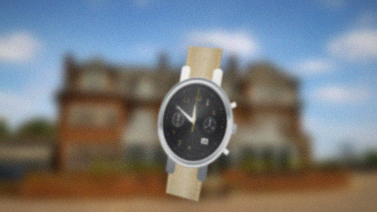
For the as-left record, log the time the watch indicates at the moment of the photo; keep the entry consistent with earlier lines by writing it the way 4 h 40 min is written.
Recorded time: 11 h 50 min
